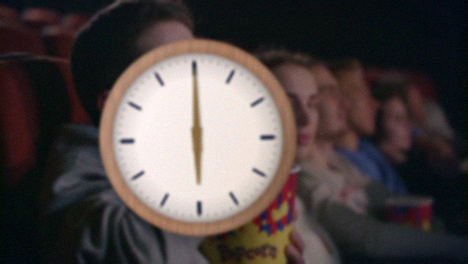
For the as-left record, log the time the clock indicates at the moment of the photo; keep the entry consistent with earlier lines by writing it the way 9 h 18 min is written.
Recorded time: 6 h 00 min
